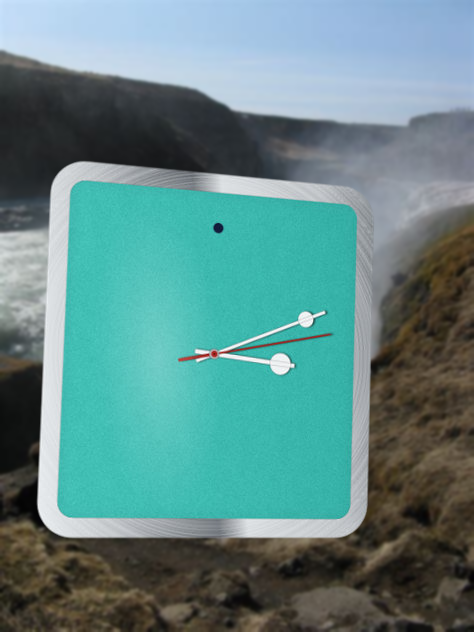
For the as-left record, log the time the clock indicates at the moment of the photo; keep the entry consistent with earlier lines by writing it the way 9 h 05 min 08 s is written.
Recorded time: 3 h 11 min 13 s
